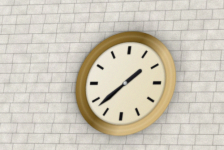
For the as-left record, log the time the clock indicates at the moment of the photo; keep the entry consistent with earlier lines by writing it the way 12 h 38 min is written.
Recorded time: 1 h 38 min
